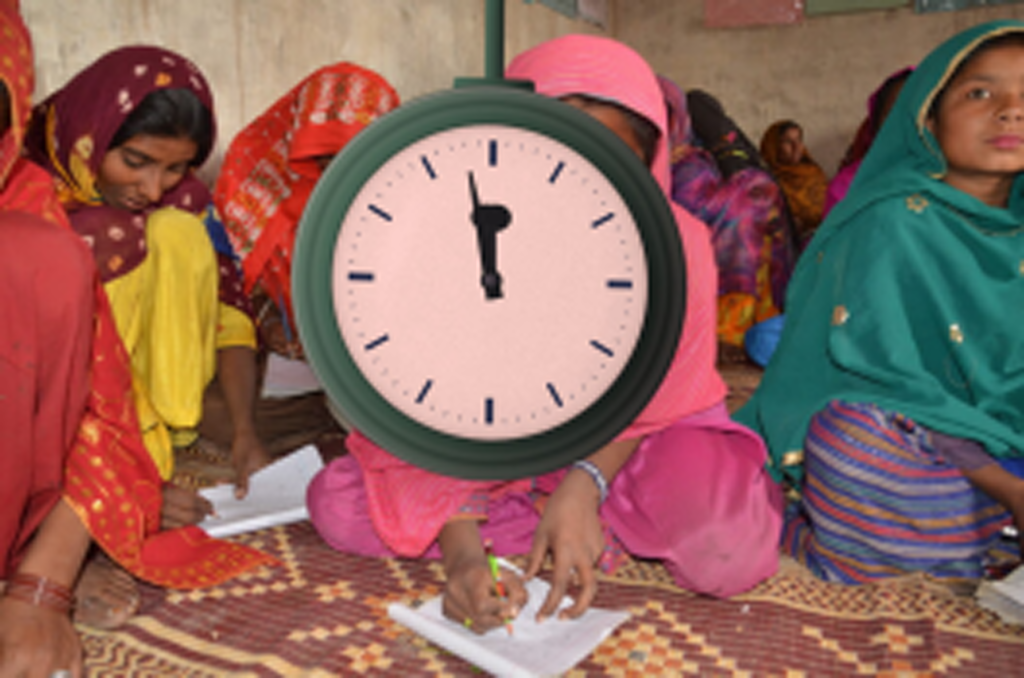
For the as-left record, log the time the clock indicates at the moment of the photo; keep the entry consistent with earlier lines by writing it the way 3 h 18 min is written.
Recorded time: 11 h 58 min
